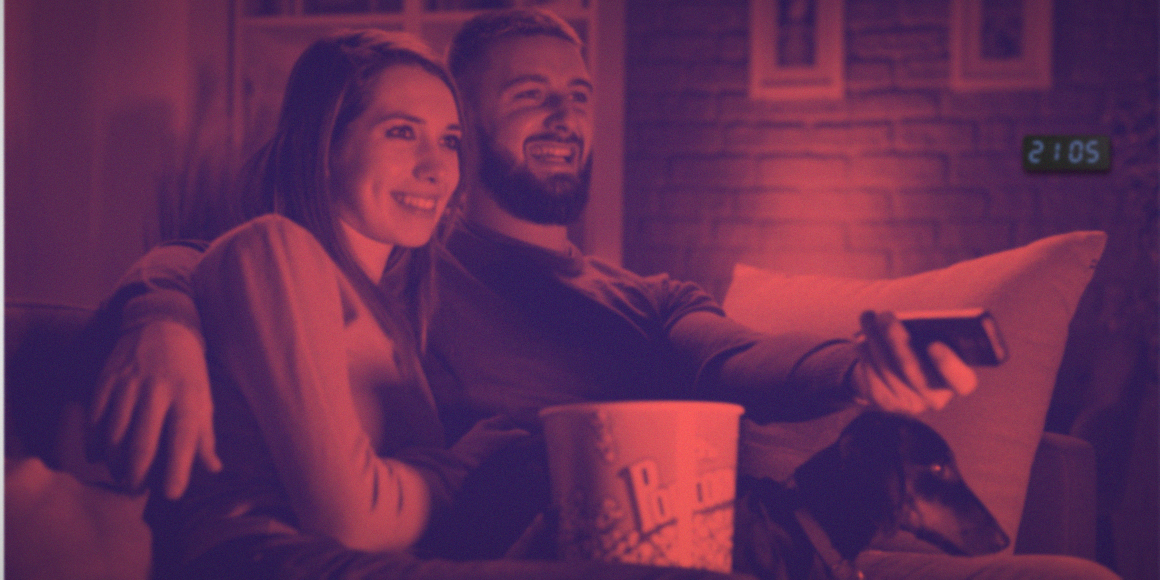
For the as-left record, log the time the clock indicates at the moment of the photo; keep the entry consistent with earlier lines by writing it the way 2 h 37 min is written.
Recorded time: 21 h 05 min
